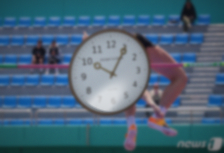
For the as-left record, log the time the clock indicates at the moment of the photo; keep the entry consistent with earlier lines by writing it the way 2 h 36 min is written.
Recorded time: 10 h 05 min
